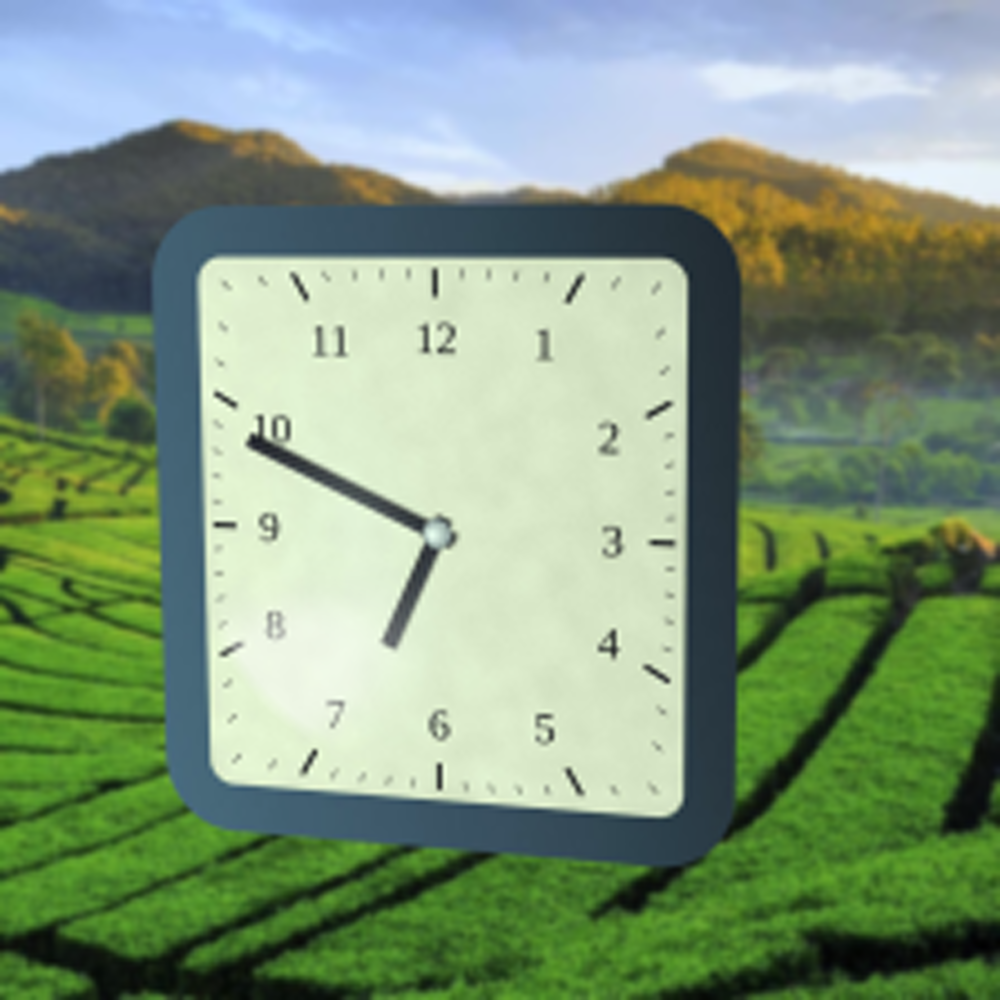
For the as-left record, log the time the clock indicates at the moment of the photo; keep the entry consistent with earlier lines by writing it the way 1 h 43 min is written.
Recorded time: 6 h 49 min
